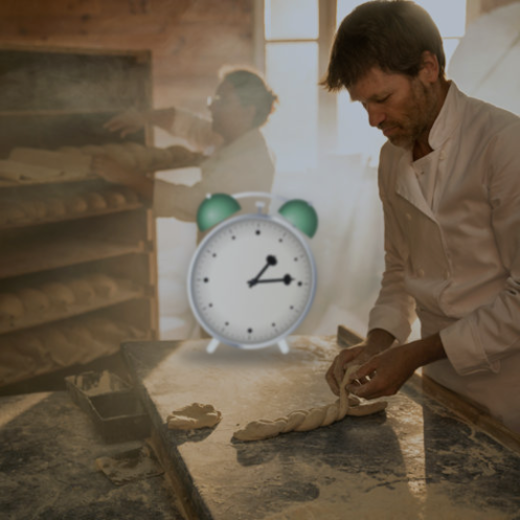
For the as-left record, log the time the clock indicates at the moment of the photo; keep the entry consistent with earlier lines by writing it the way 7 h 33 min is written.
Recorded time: 1 h 14 min
